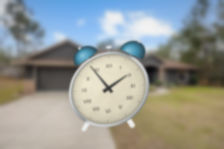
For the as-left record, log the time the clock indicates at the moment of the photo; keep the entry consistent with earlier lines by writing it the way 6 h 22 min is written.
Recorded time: 1 h 54 min
